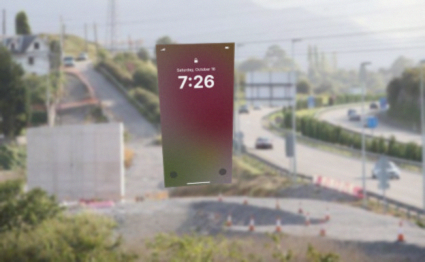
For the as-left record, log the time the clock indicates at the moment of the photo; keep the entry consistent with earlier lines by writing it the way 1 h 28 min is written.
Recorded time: 7 h 26 min
